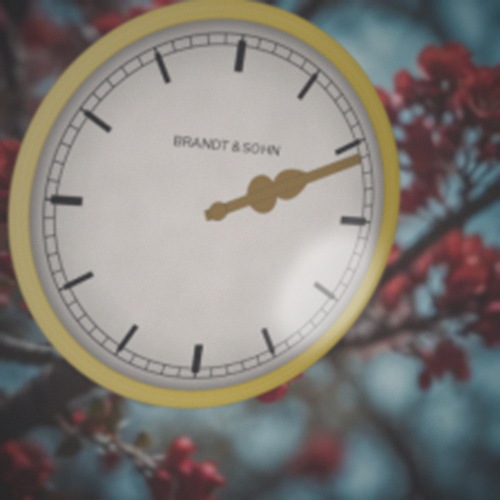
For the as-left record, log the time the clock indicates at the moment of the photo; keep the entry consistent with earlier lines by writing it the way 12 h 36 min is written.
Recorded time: 2 h 11 min
